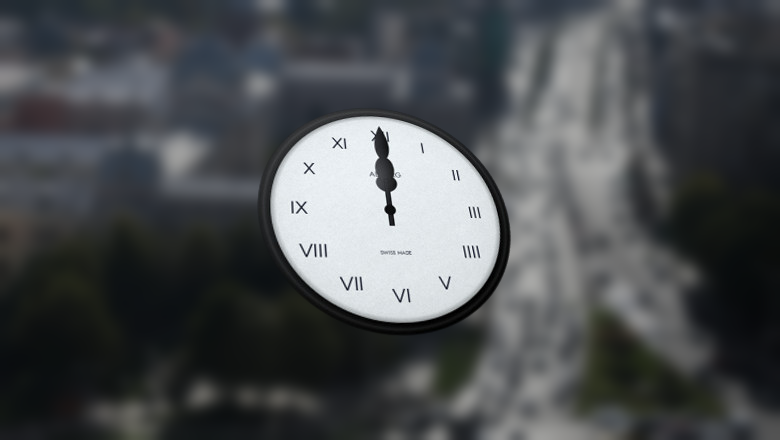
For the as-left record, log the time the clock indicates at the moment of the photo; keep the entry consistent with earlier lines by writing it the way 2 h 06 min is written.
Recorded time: 12 h 00 min
